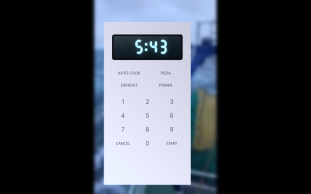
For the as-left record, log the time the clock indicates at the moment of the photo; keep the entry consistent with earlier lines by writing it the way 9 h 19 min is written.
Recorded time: 5 h 43 min
